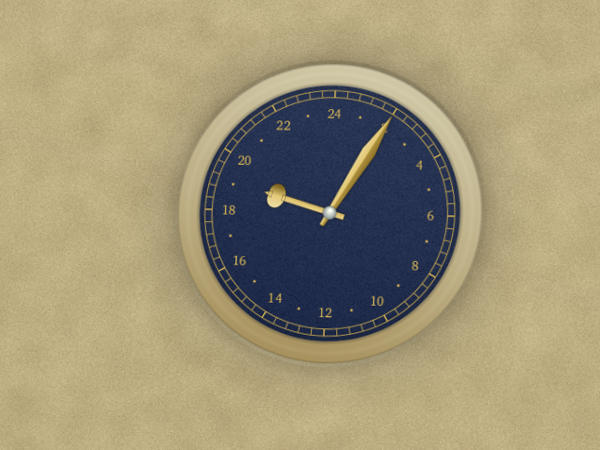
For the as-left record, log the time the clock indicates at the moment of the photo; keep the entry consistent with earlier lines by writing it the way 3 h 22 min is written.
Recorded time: 19 h 05 min
